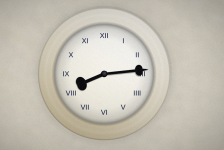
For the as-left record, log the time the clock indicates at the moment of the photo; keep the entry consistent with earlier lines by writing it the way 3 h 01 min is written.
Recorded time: 8 h 14 min
